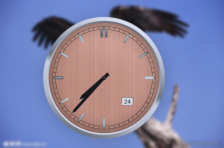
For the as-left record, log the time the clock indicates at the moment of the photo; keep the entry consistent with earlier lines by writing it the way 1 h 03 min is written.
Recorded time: 7 h 37 min
